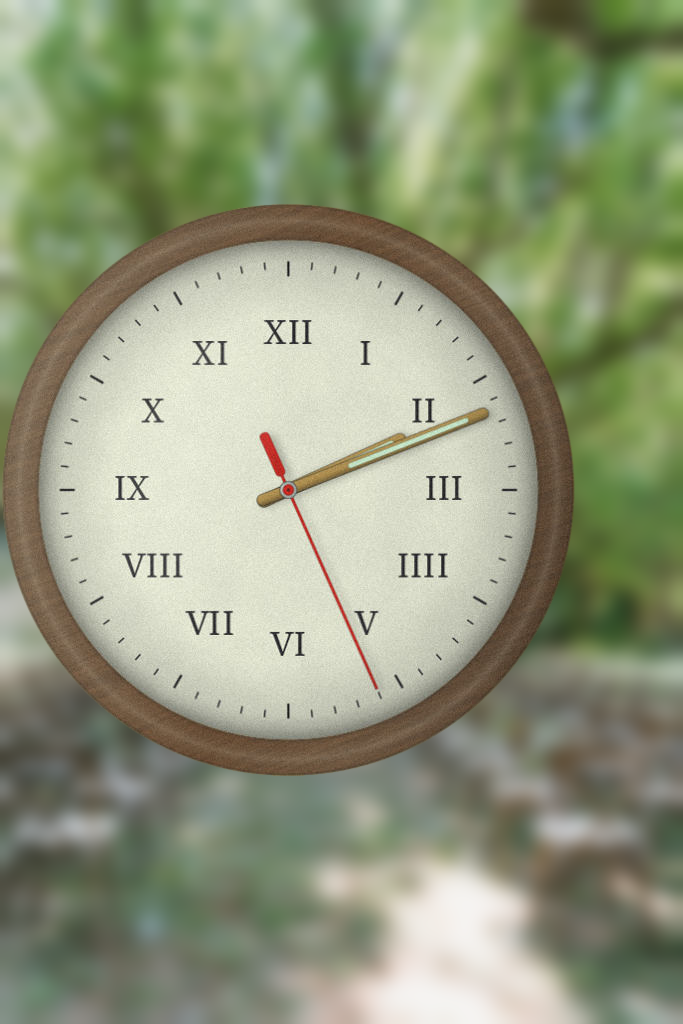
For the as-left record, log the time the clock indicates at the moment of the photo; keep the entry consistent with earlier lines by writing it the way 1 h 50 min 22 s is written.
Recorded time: 2 h 11 min 26 s
